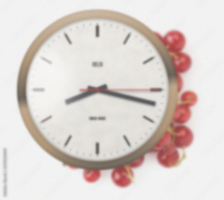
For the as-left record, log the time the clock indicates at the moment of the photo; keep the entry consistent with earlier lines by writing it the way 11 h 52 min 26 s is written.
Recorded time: 8 h 17 min 15 s
